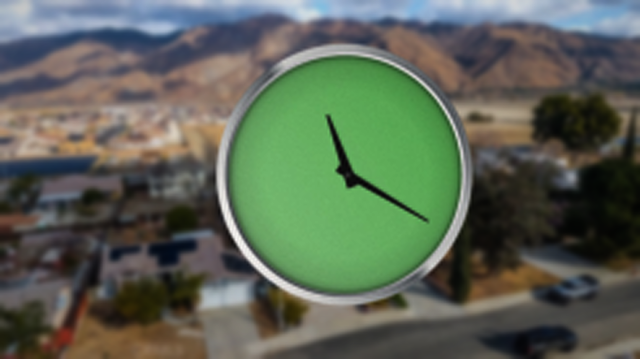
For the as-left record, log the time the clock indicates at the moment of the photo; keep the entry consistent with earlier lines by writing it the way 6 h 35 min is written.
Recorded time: 11 h 20 min
